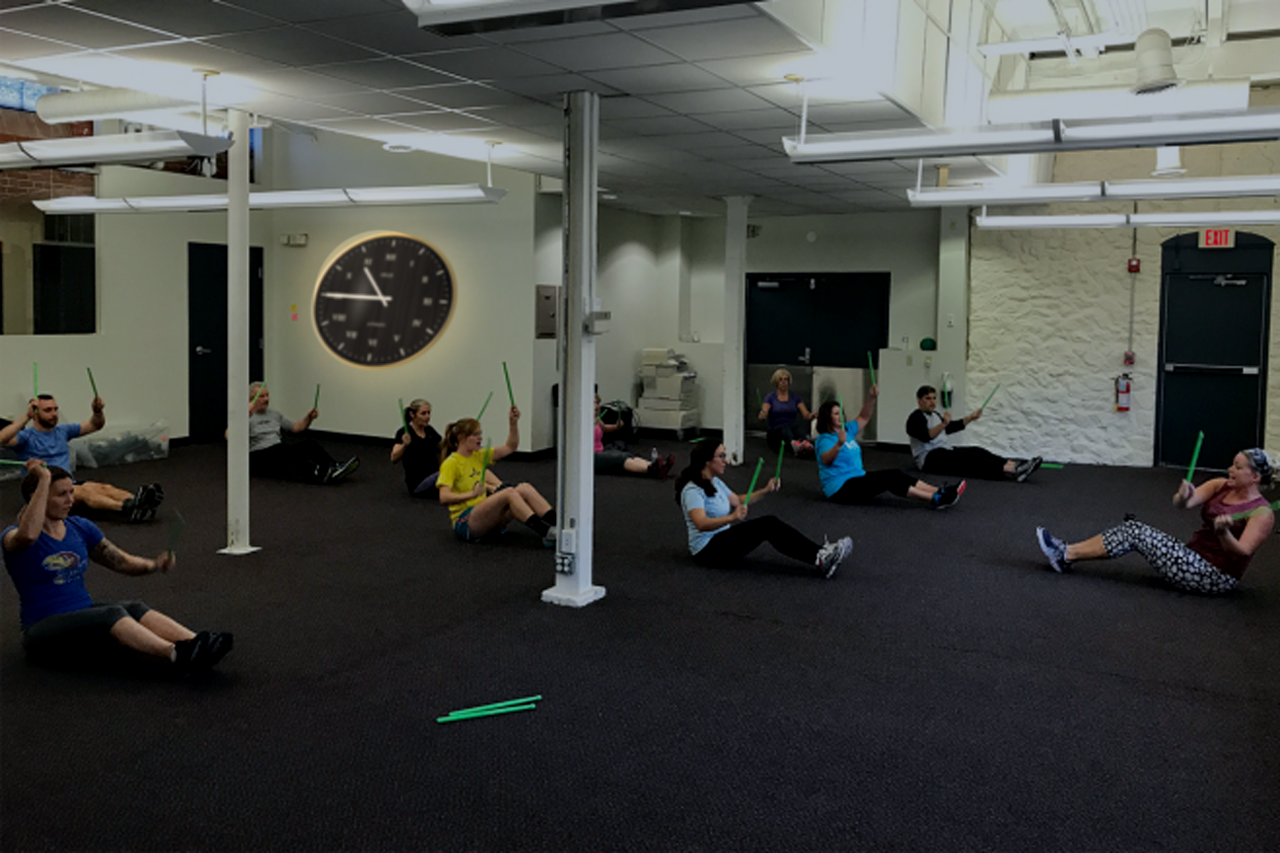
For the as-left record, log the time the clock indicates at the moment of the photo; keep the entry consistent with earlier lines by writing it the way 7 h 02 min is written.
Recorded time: 10 h 45 min
